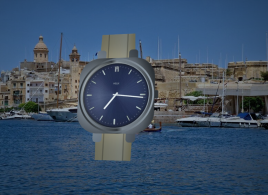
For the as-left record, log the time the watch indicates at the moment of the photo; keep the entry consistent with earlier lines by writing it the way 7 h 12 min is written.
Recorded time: 7 h 16 min
